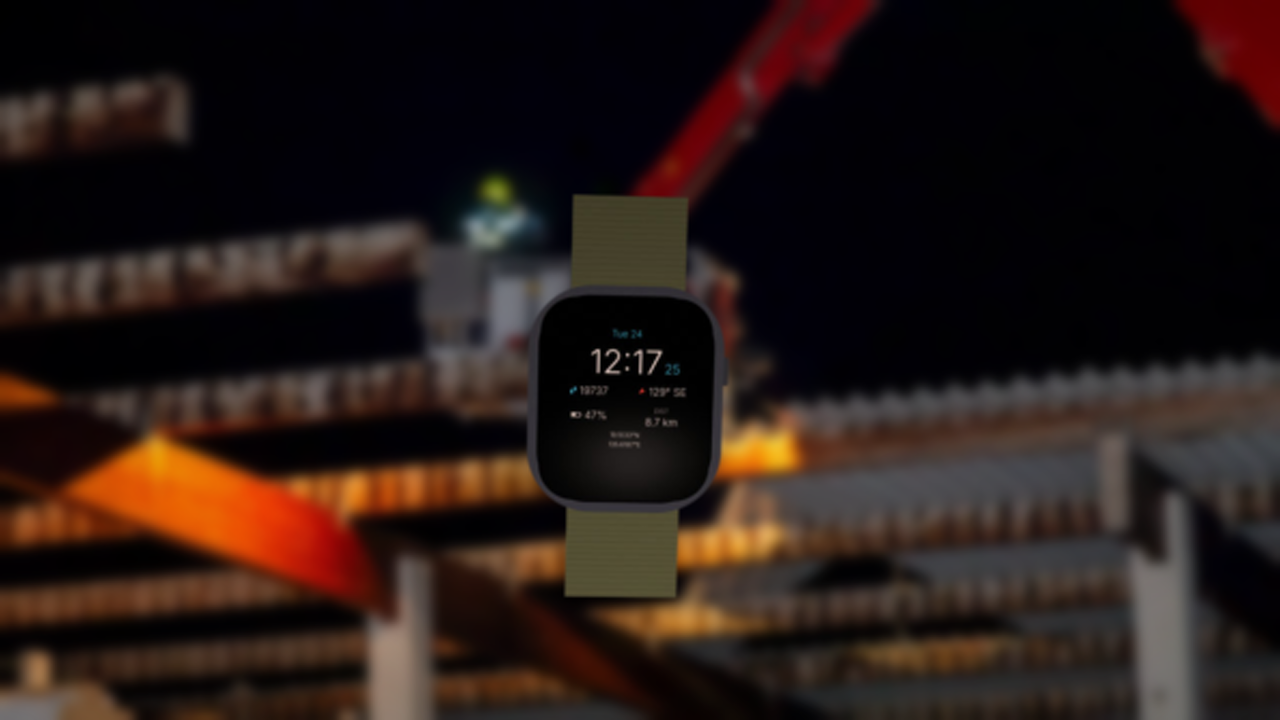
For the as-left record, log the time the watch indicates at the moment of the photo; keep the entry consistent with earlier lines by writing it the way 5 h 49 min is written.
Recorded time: 12 h 17 min
